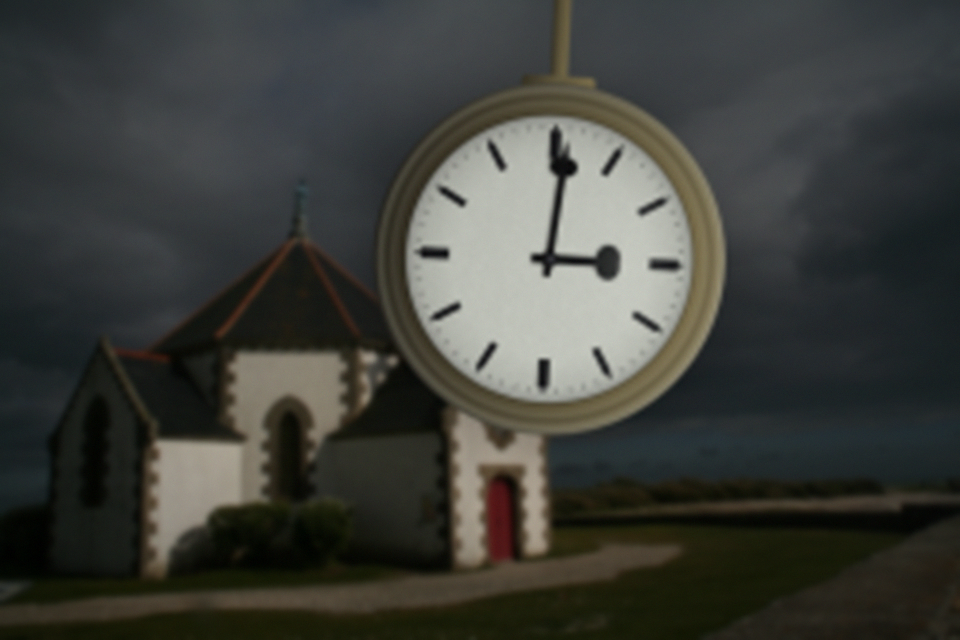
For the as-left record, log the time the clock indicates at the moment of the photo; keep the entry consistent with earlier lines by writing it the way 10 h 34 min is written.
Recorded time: 3 h 01 min
